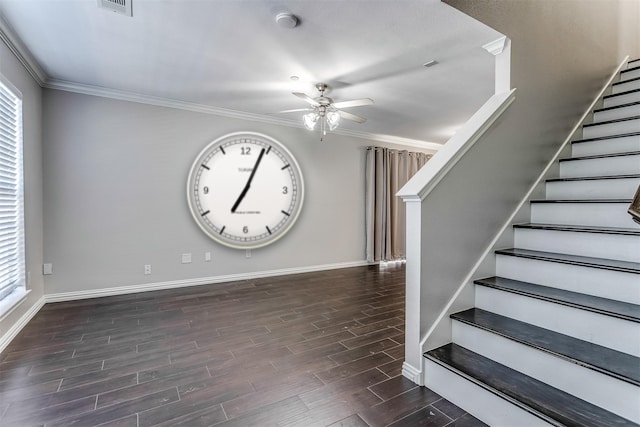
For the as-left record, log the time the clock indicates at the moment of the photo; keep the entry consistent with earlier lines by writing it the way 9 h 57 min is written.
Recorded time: 7 h 04 min
